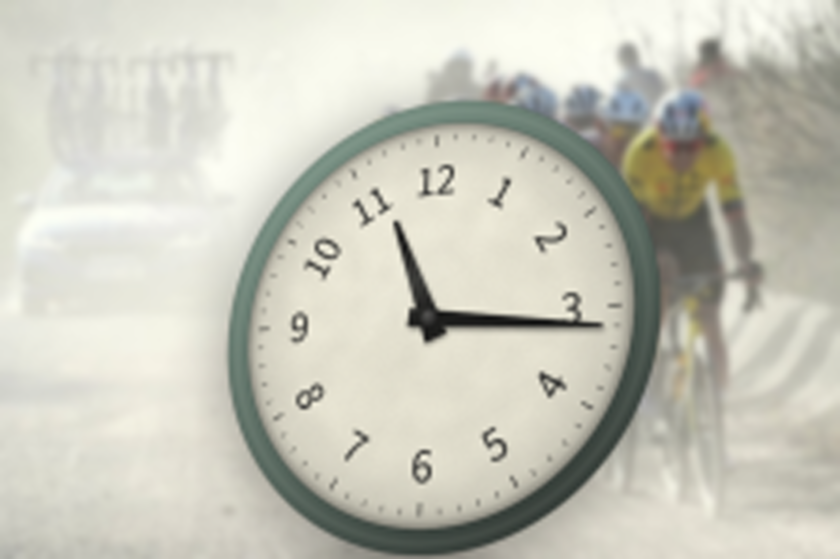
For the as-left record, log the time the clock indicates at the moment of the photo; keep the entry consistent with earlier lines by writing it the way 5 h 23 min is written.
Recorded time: 11 h 16 min
